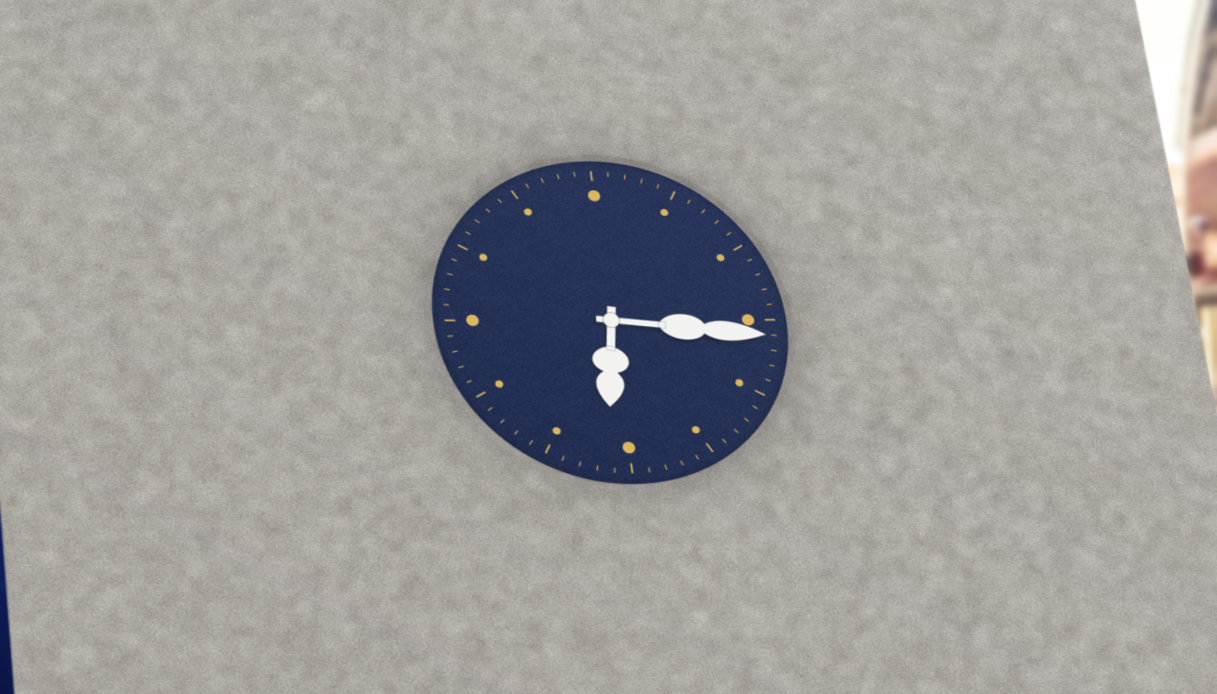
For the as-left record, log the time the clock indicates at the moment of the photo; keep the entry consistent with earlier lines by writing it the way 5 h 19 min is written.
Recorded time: 6 h 16 min
